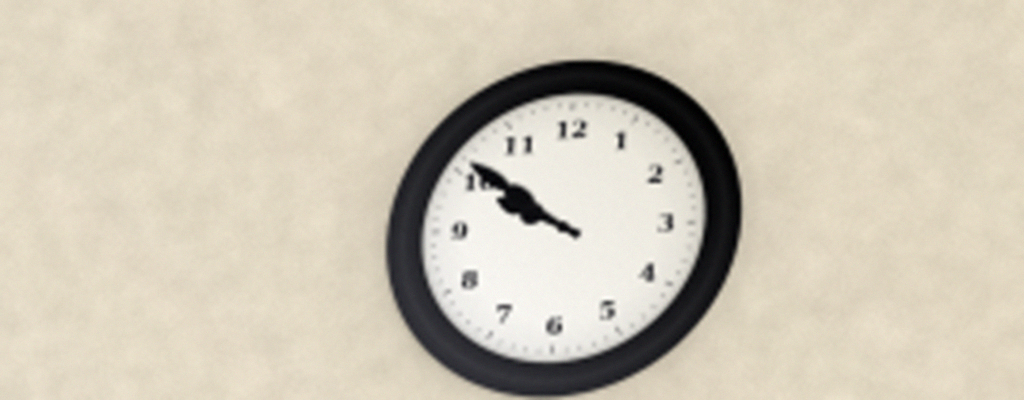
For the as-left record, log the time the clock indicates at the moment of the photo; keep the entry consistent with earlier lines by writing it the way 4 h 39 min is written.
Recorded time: 9 h 51 min
